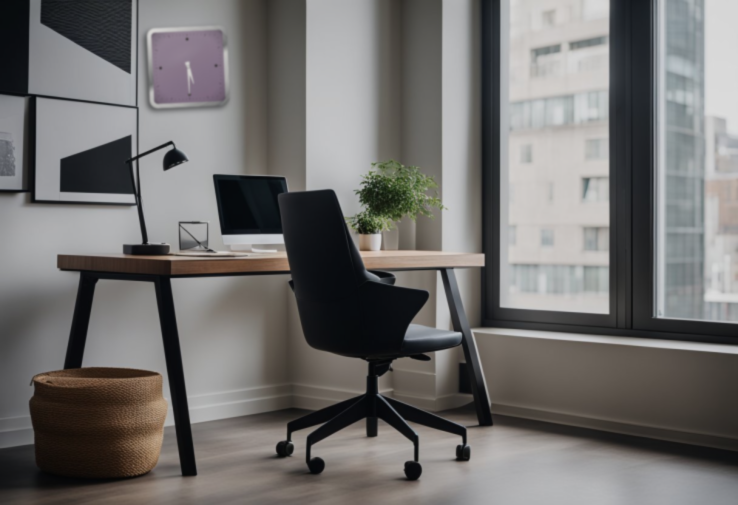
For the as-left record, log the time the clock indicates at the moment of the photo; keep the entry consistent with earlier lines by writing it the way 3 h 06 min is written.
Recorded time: 5 h 30 min
